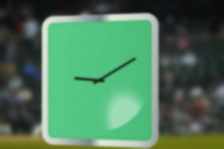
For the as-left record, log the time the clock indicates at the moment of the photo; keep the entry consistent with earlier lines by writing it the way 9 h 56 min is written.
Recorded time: 9 h 10 min
